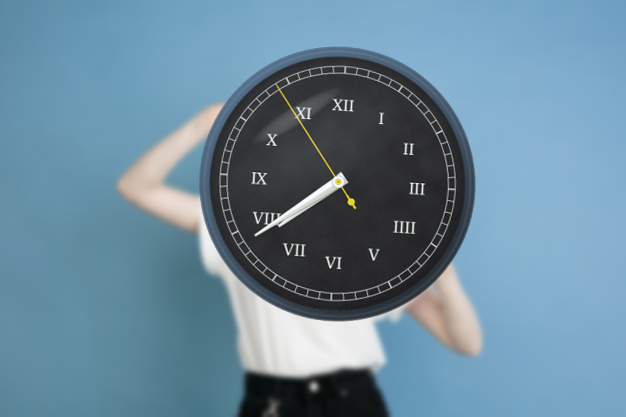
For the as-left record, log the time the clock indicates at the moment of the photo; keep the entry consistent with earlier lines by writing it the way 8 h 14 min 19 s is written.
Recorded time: 7 h 38 min 54 s
